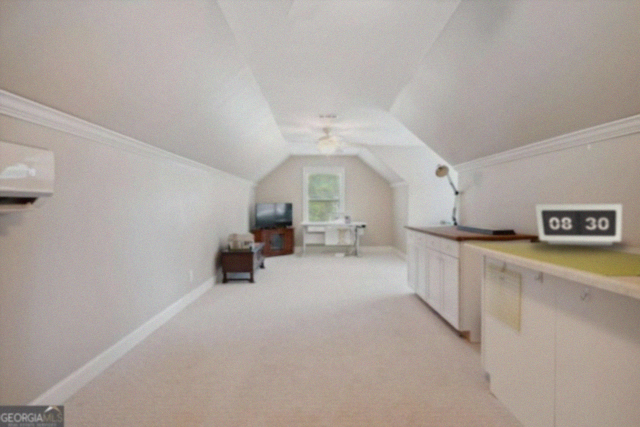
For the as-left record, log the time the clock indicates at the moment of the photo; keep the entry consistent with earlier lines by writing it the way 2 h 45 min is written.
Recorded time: 8 h 30 min
